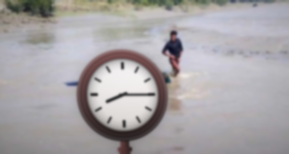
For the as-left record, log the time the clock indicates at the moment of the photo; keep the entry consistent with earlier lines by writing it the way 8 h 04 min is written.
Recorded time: 8 h 15 min
